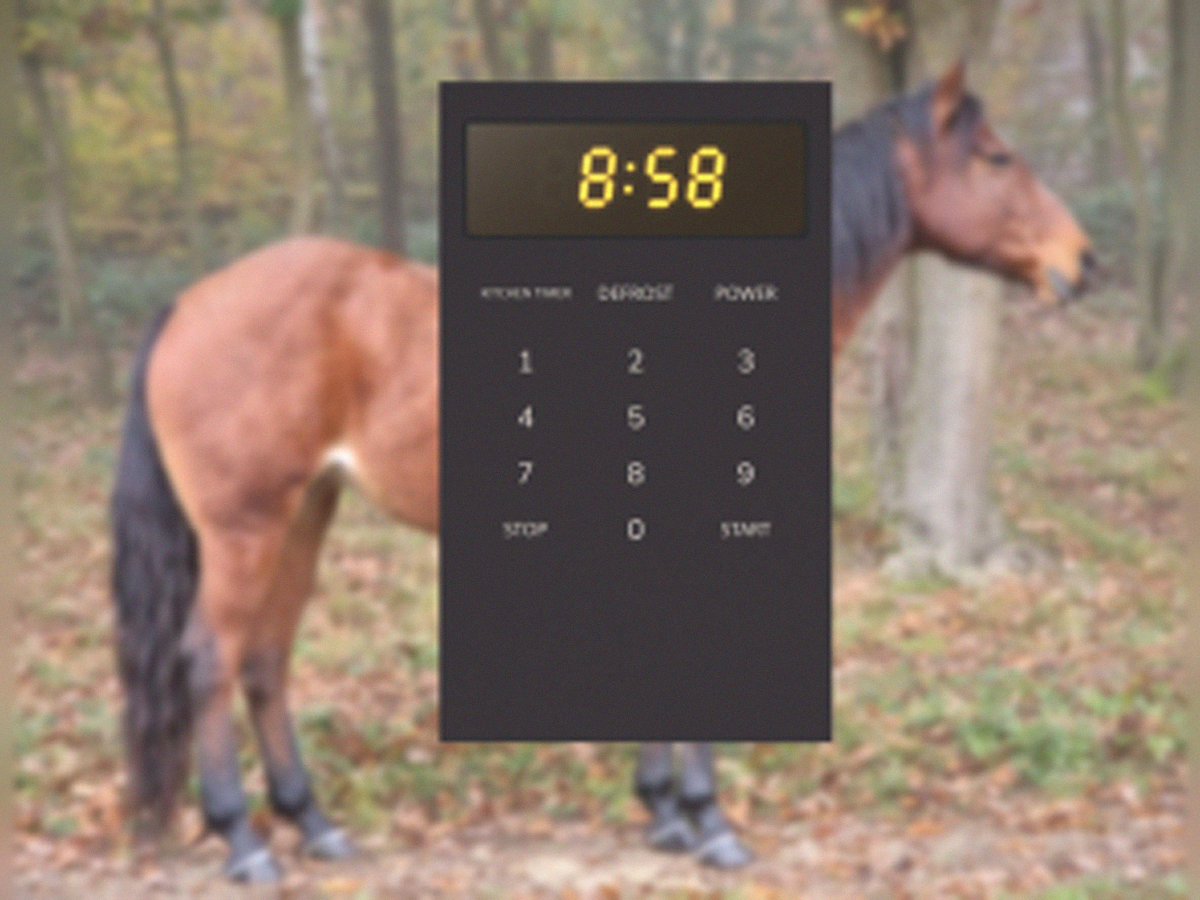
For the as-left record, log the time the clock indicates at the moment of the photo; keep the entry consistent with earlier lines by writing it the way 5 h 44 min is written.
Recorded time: 8 h 58 min
